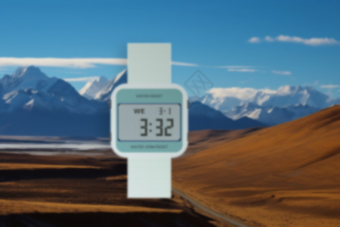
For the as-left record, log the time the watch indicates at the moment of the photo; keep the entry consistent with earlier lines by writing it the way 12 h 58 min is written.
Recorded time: 3 h 32 min
